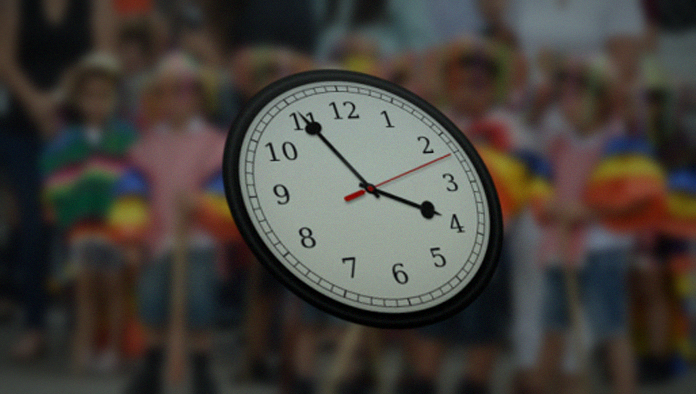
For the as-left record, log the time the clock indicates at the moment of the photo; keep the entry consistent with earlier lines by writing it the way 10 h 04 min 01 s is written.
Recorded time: 3 h 55 min 12 s
